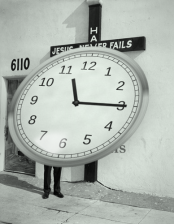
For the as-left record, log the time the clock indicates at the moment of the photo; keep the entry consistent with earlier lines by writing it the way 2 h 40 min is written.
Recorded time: 11 h 15 min
